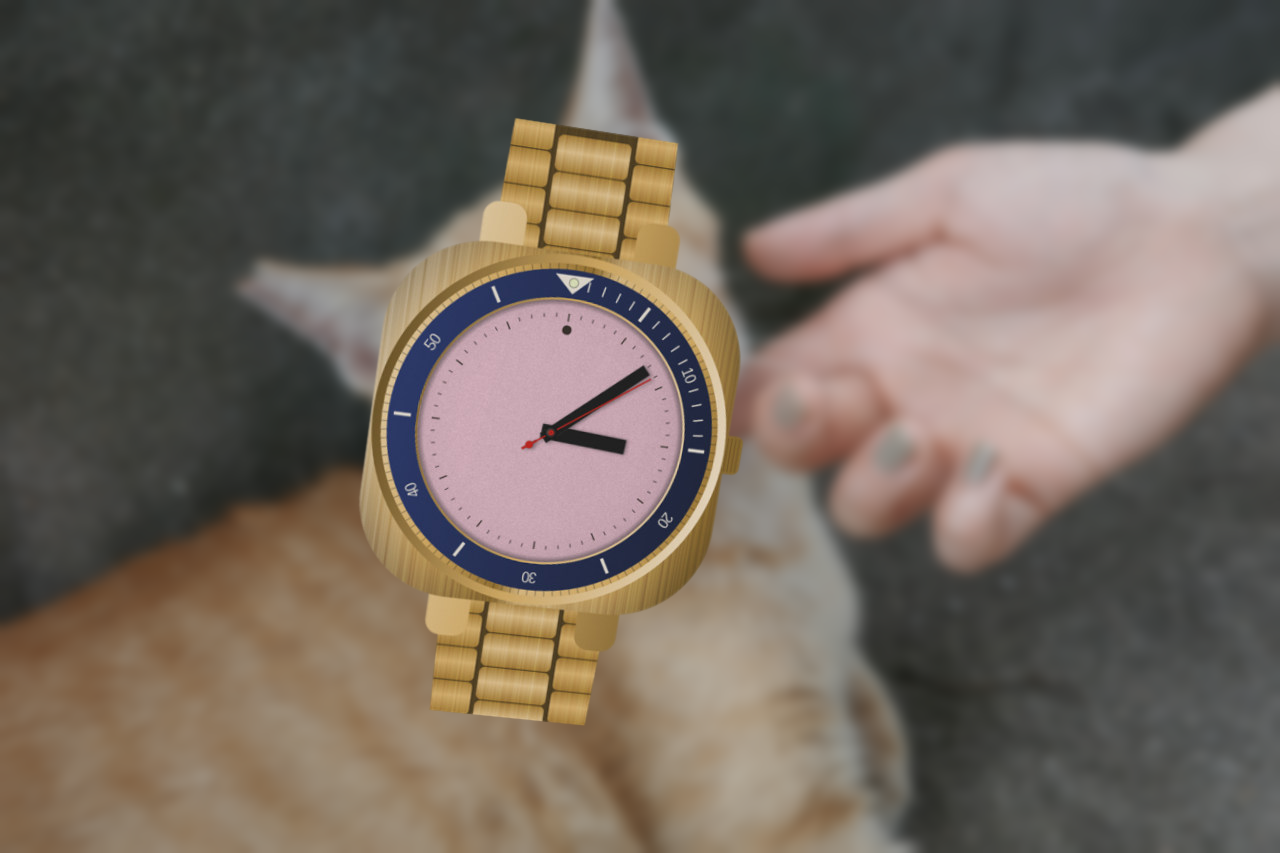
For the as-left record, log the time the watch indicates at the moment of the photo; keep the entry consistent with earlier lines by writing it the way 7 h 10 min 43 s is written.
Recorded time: 3 h 08 min 09 s
